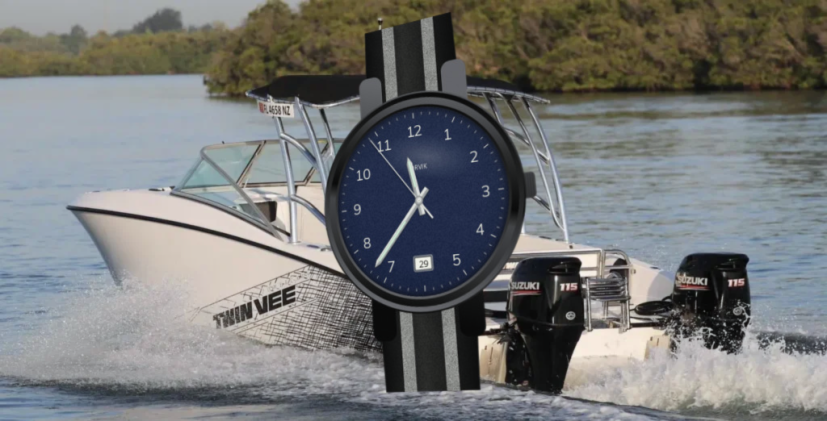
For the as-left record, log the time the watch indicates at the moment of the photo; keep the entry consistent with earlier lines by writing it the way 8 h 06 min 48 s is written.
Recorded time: 11 h 36 min 54 s
